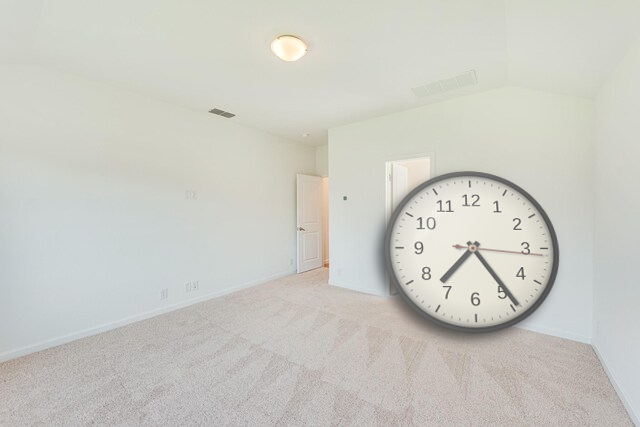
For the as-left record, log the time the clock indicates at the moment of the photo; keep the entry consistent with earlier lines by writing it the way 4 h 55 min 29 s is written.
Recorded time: 7 h 24 min 16 s
